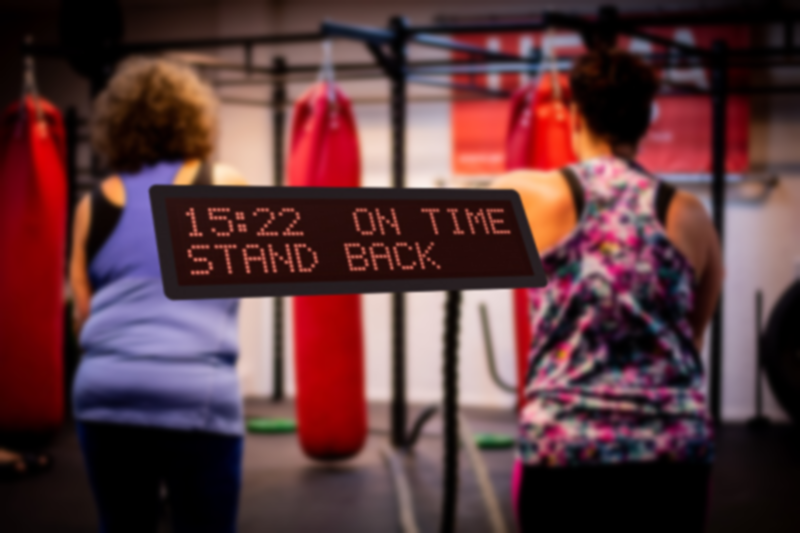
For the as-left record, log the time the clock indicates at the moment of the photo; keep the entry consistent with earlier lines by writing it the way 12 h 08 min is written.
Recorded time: 15 h 22 min
